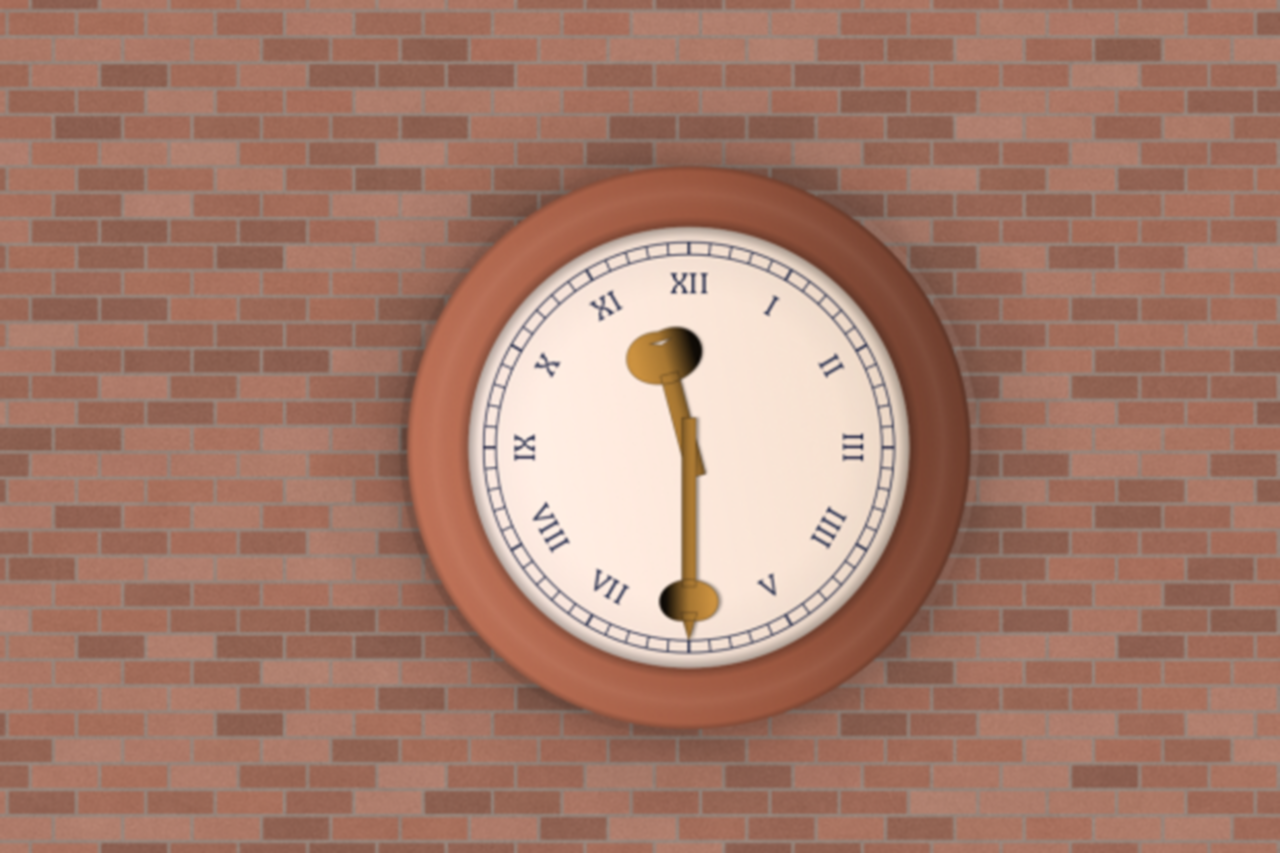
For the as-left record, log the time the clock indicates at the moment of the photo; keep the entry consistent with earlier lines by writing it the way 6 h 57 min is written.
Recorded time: 11 h 30 min
